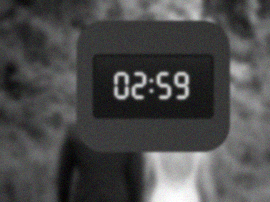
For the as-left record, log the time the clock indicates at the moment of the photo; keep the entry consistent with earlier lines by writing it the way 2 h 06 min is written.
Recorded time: 2 h 59 min
